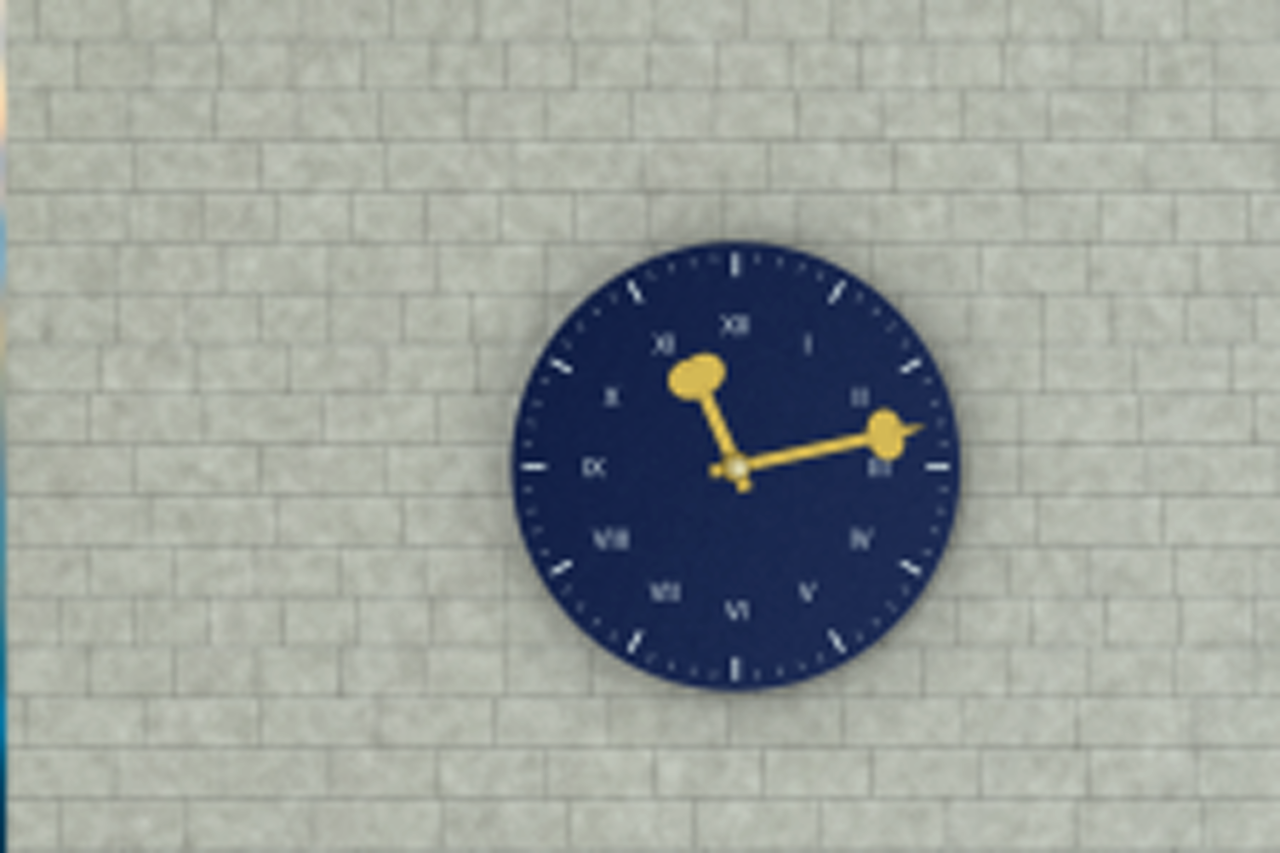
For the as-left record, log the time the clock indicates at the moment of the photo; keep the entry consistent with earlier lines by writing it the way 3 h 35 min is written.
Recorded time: 11 h 13 min
